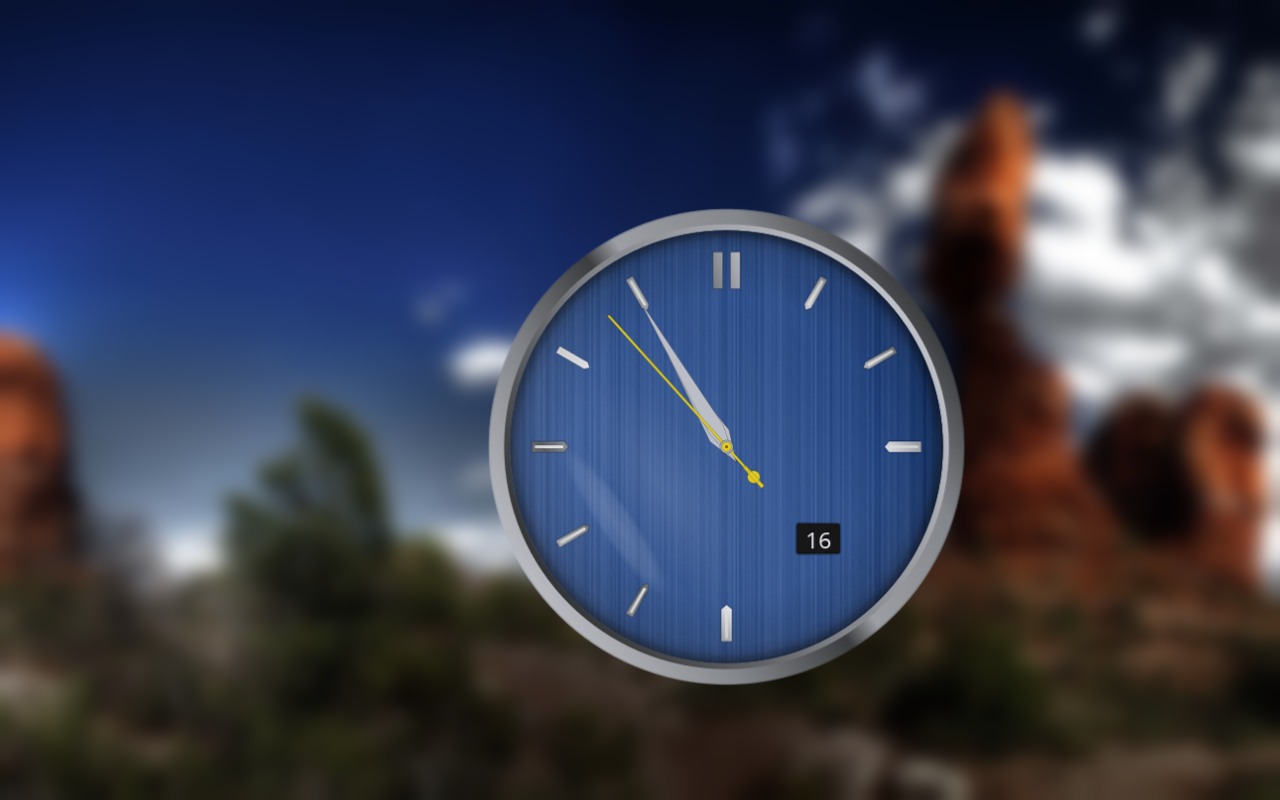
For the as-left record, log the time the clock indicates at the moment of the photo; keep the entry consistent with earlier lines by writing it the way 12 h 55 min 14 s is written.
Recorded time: 10 h 54 min 53 s
